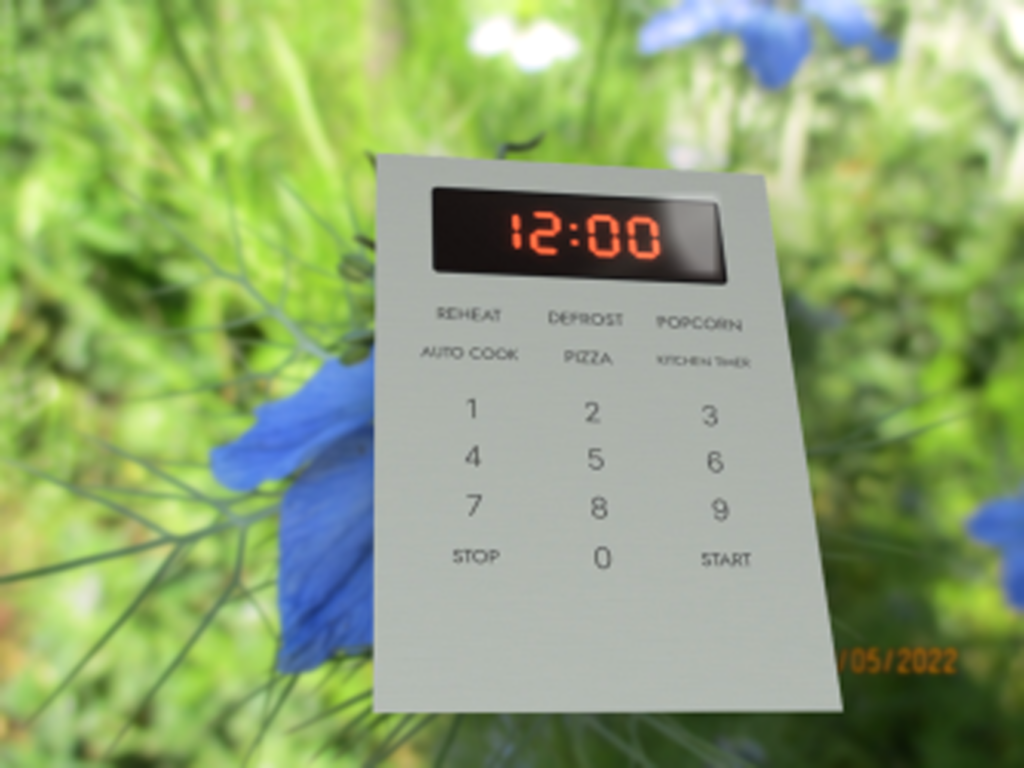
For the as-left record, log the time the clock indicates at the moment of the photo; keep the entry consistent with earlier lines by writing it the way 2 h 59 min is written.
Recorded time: 12 h 00 min
